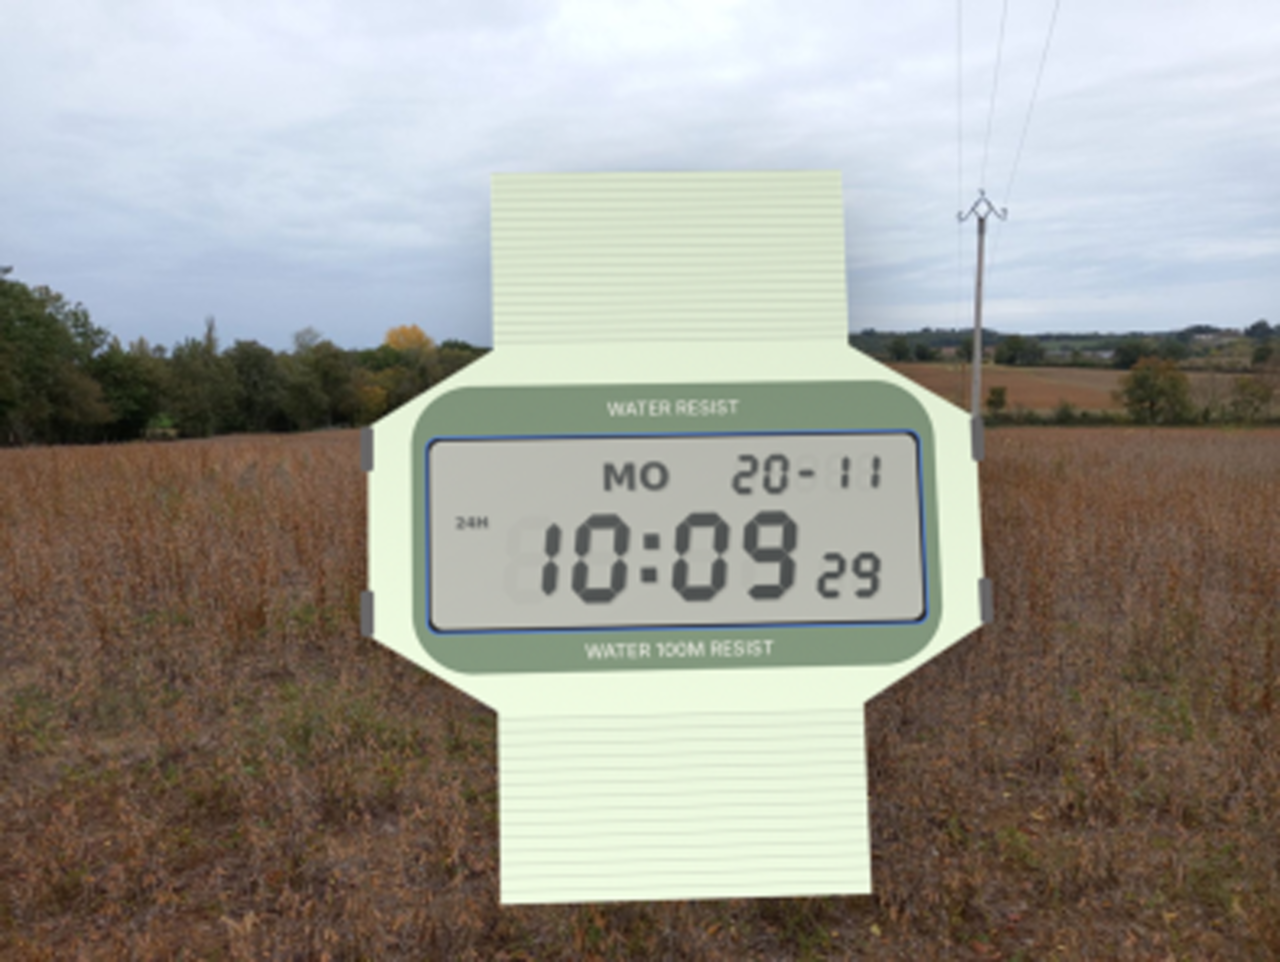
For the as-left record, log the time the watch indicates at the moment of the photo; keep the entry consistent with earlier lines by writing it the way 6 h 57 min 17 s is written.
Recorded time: 10 h 09 min 29 s
